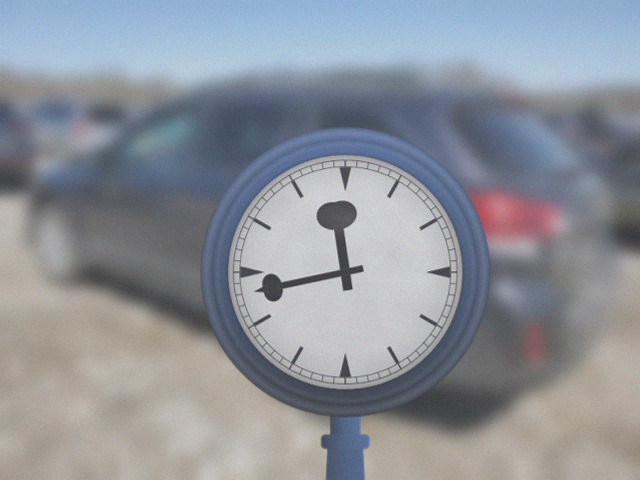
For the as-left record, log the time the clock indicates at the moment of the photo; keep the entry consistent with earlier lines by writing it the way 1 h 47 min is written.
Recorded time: 11 h 43 min
